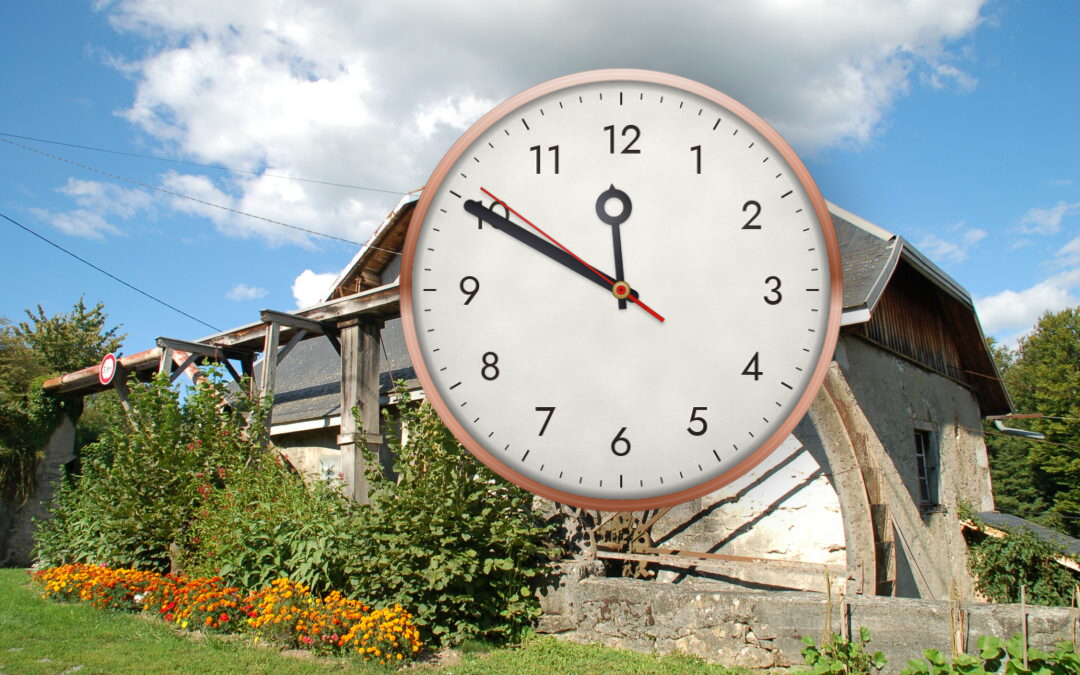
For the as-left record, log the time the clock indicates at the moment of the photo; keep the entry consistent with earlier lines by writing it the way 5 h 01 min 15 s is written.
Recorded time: 11 h 49 min 51 s
